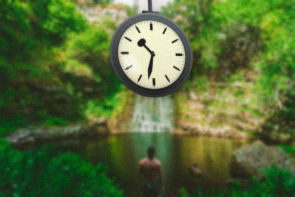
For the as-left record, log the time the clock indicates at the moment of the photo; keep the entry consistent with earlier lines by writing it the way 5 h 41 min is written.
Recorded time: 10 h 32 min
